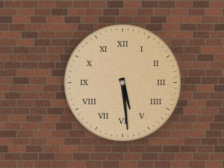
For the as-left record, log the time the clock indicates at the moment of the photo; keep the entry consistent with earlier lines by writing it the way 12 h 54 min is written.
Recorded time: 5 h 29 min
